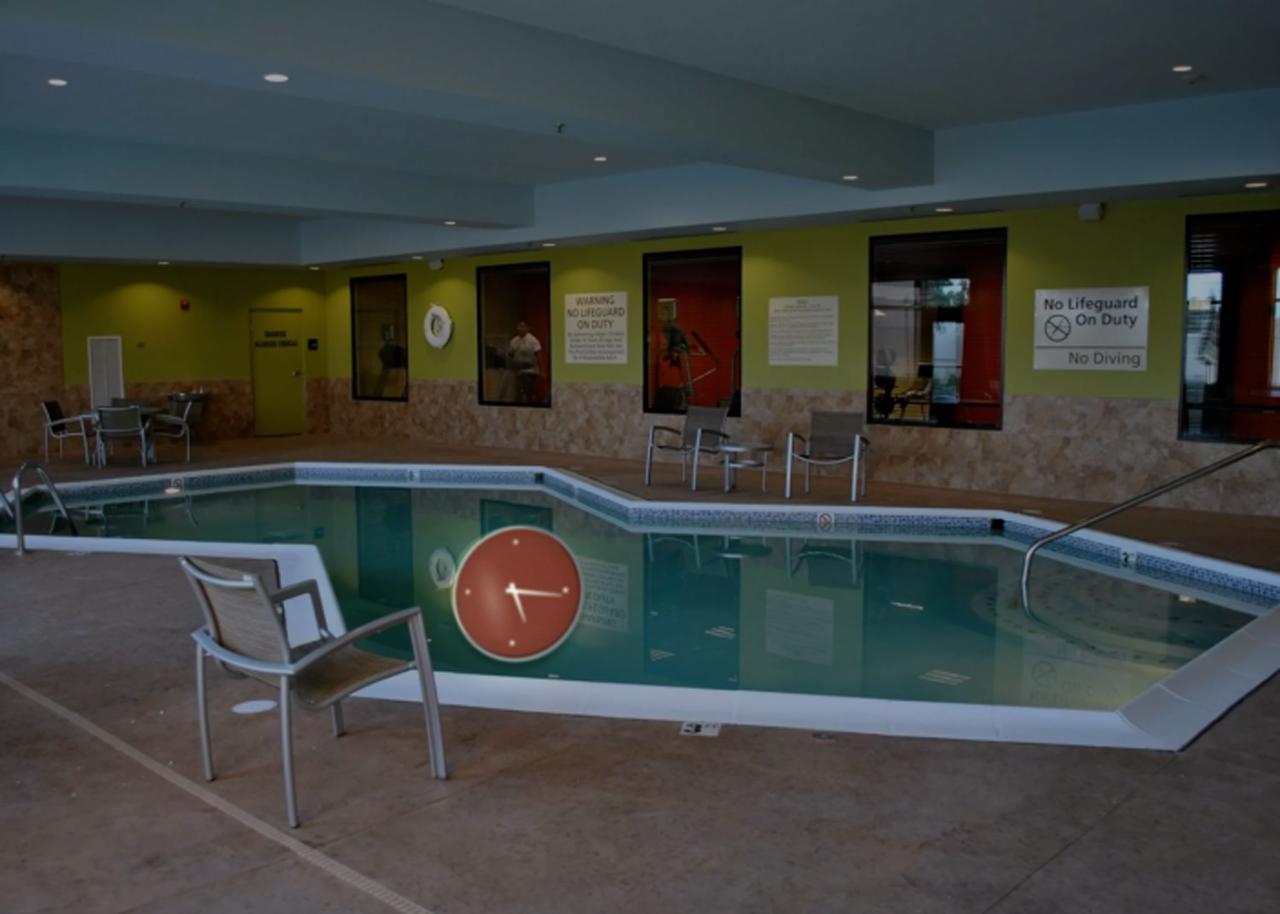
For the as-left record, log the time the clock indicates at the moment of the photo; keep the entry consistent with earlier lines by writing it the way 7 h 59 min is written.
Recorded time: 5 h 16 min
